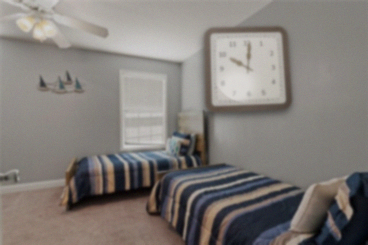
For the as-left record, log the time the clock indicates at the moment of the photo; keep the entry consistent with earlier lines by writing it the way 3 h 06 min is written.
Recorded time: 10 h 01 min
